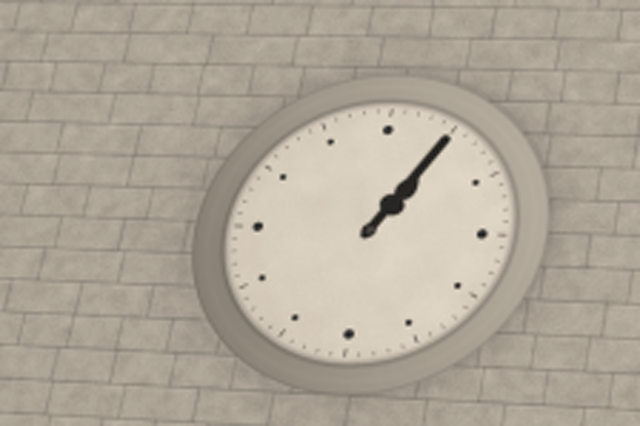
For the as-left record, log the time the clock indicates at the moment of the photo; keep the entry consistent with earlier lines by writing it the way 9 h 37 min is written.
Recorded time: 1 h 05 min
